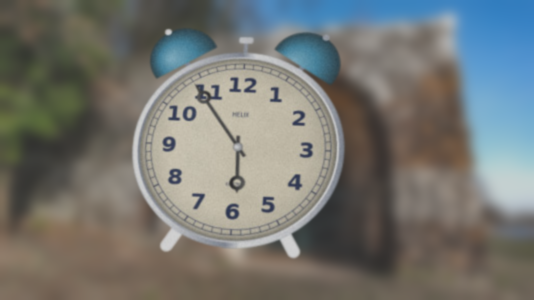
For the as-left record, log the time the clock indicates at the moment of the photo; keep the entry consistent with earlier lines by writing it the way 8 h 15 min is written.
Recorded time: 5 h 54 min
